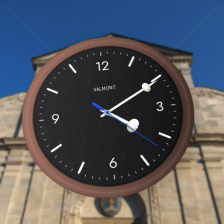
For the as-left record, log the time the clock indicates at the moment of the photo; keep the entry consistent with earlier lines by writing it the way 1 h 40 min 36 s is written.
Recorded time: 4 h 10 min 22 s
